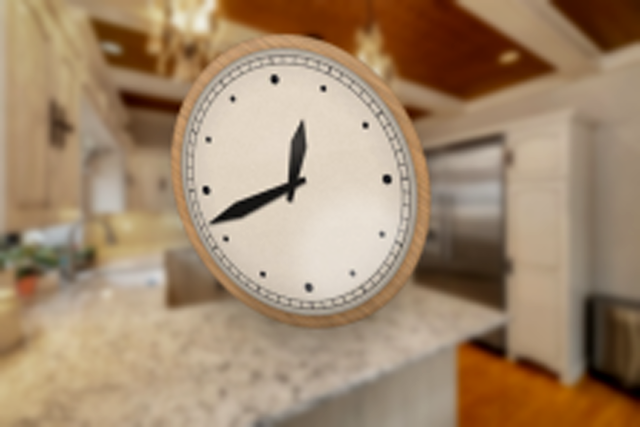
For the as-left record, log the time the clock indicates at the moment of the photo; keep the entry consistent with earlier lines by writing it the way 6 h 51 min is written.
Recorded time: 12 h 42 min
